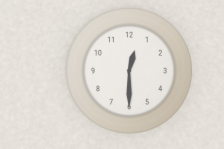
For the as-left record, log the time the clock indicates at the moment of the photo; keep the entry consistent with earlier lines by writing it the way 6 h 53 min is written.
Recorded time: 12 h 30 min
